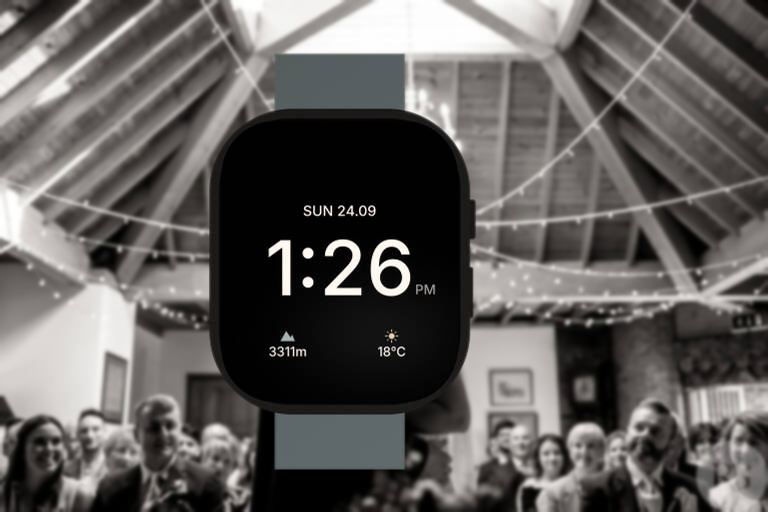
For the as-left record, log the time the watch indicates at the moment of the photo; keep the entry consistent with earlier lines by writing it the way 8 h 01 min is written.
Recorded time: 1 h 26 min
